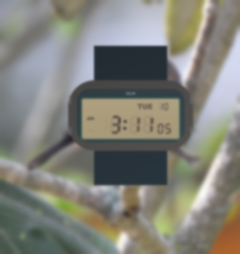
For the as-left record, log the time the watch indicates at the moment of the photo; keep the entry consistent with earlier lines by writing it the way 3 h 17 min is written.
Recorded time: 3 h 11 min
